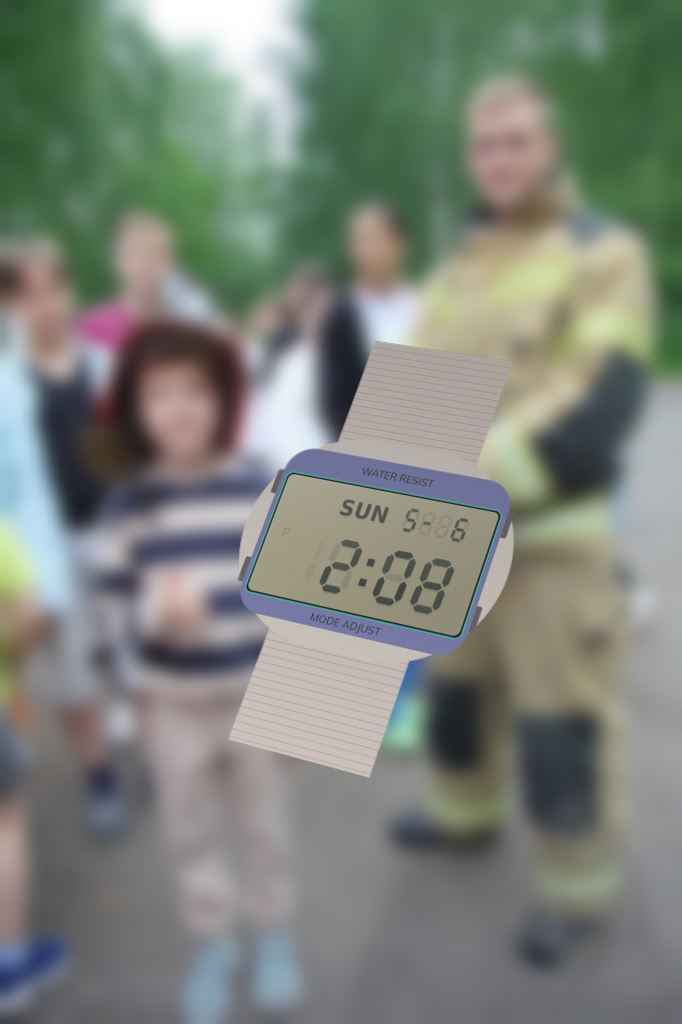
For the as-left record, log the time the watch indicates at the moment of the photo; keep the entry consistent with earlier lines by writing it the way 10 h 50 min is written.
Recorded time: 2 h 08 min
